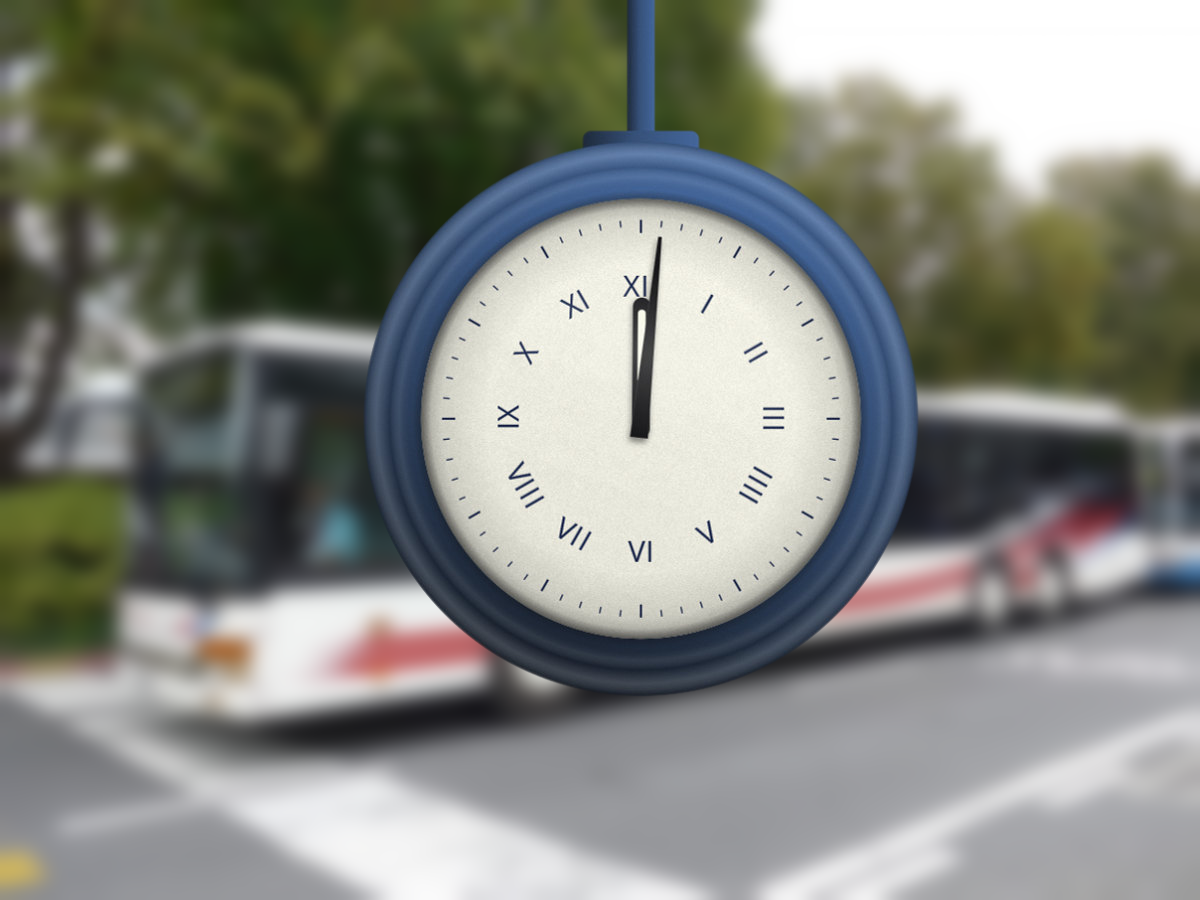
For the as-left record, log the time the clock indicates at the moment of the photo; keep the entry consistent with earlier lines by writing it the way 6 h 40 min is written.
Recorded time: 12 h 01 min
